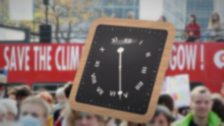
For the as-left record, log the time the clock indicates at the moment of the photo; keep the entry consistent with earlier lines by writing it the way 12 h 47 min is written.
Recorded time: 11 h 27 min
